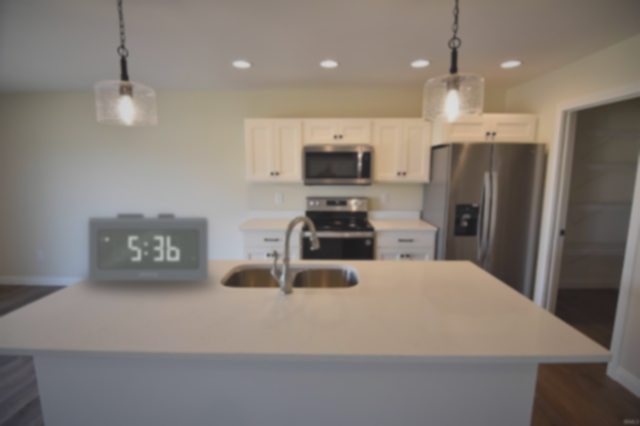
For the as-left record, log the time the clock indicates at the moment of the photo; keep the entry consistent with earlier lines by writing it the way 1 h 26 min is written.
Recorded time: 5 h 36 min
